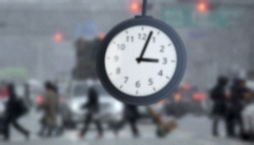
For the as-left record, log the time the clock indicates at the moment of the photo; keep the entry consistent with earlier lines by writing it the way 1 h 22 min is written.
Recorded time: 3 h 03 min
